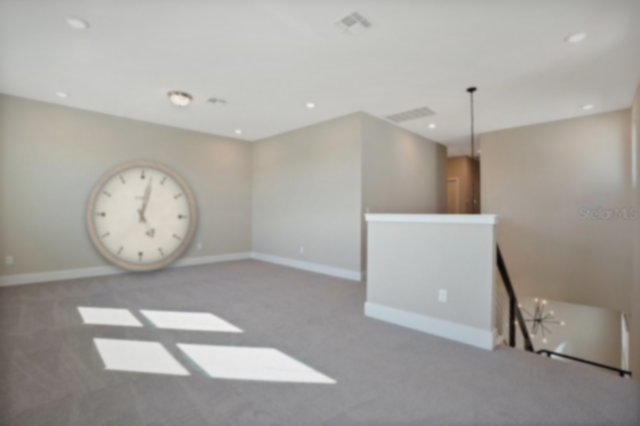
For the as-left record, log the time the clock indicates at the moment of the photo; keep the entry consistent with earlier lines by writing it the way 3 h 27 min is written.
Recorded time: 5 h 02 min
